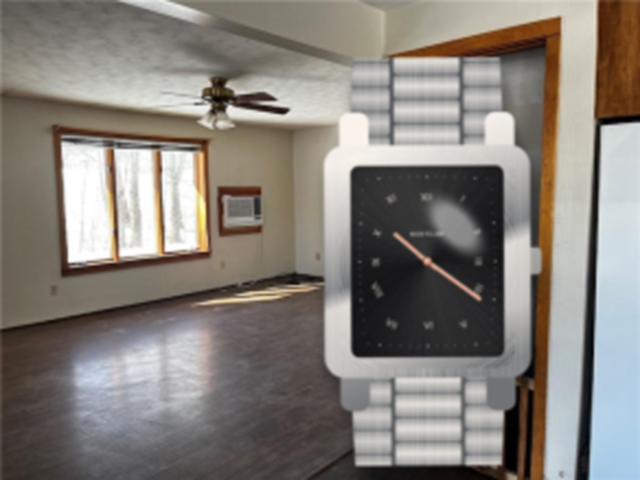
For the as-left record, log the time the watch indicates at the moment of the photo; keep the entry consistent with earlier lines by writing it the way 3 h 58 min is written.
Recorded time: 10 h 21 min
